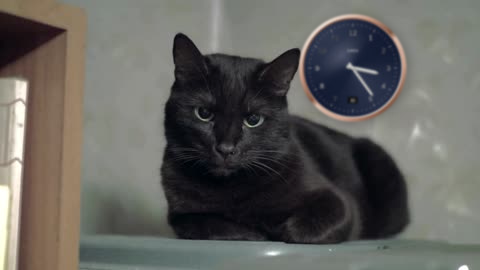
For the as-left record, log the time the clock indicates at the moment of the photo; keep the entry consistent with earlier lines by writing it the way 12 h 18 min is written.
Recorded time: 3 h 24 min
